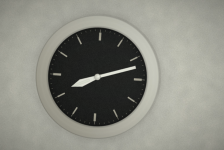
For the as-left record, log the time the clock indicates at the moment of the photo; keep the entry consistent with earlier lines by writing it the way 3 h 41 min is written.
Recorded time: 8 h 12 min
